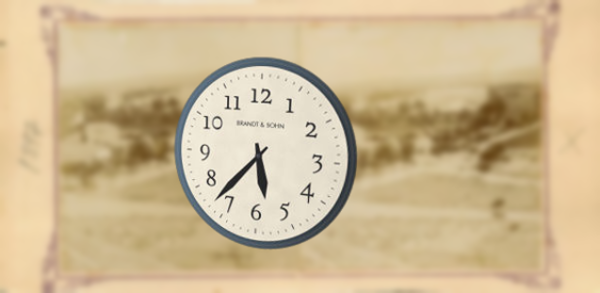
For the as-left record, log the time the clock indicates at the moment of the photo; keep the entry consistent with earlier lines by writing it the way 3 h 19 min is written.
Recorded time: 5 h 37 min
